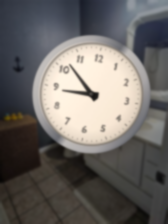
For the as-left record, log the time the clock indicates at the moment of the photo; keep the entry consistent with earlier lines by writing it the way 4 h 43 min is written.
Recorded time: 8 h 52 min
